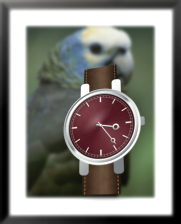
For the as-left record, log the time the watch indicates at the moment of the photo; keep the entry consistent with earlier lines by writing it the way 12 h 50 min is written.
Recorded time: 3 h 24 min
